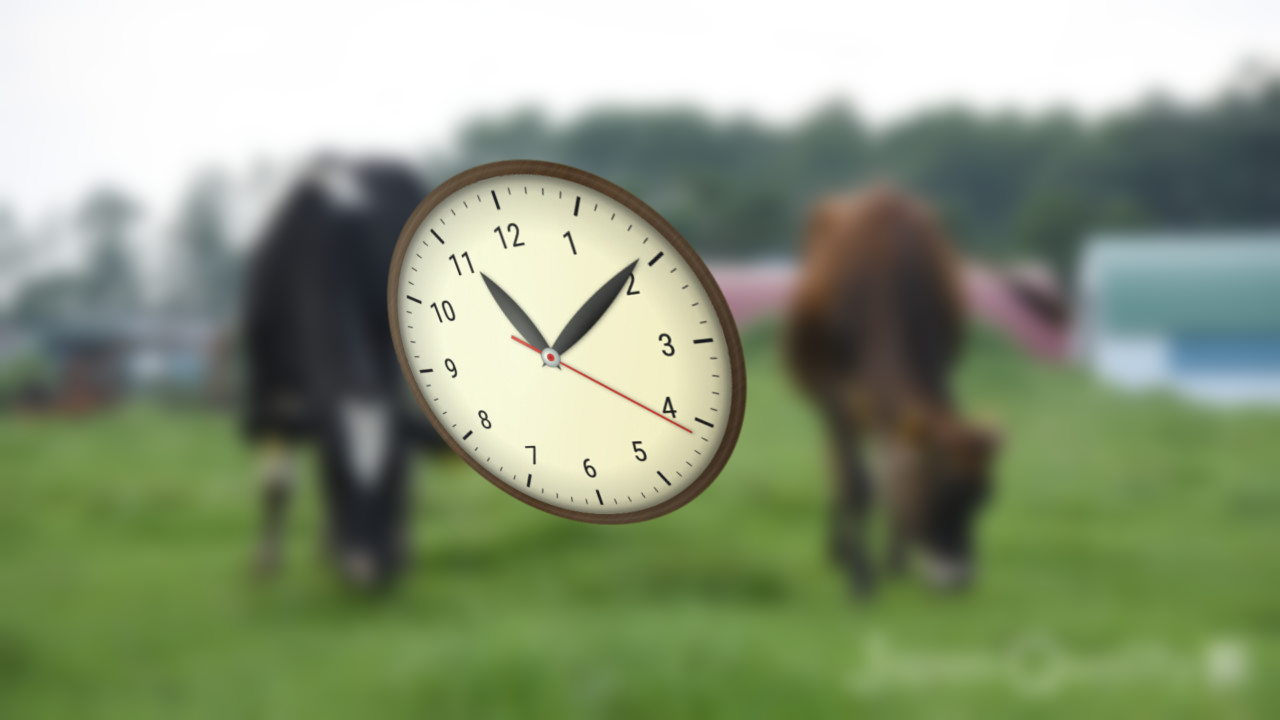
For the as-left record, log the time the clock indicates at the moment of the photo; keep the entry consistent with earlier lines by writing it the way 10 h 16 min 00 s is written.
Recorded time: 11 h 09 min 21 s
